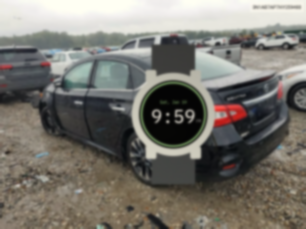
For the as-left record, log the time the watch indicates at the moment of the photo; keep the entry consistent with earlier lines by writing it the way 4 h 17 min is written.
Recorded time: 9 h 59 min
